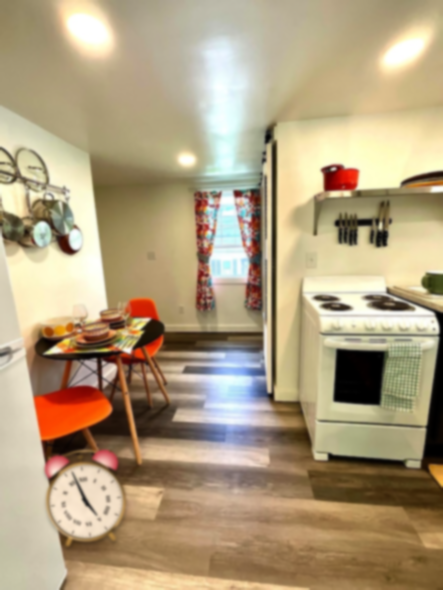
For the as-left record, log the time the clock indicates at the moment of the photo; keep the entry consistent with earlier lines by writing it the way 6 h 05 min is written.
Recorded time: 4 h 57 min
